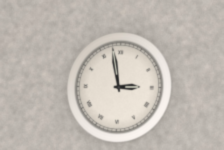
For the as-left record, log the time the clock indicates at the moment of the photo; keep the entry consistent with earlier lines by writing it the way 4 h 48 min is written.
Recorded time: 2 h 58 min
